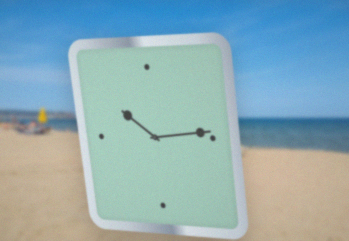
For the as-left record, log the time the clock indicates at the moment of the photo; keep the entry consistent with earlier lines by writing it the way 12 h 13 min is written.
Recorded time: 10 h 14 min
